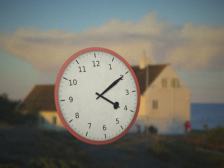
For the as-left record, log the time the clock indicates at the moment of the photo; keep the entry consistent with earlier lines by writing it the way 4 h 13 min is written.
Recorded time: 4 h 10 min
